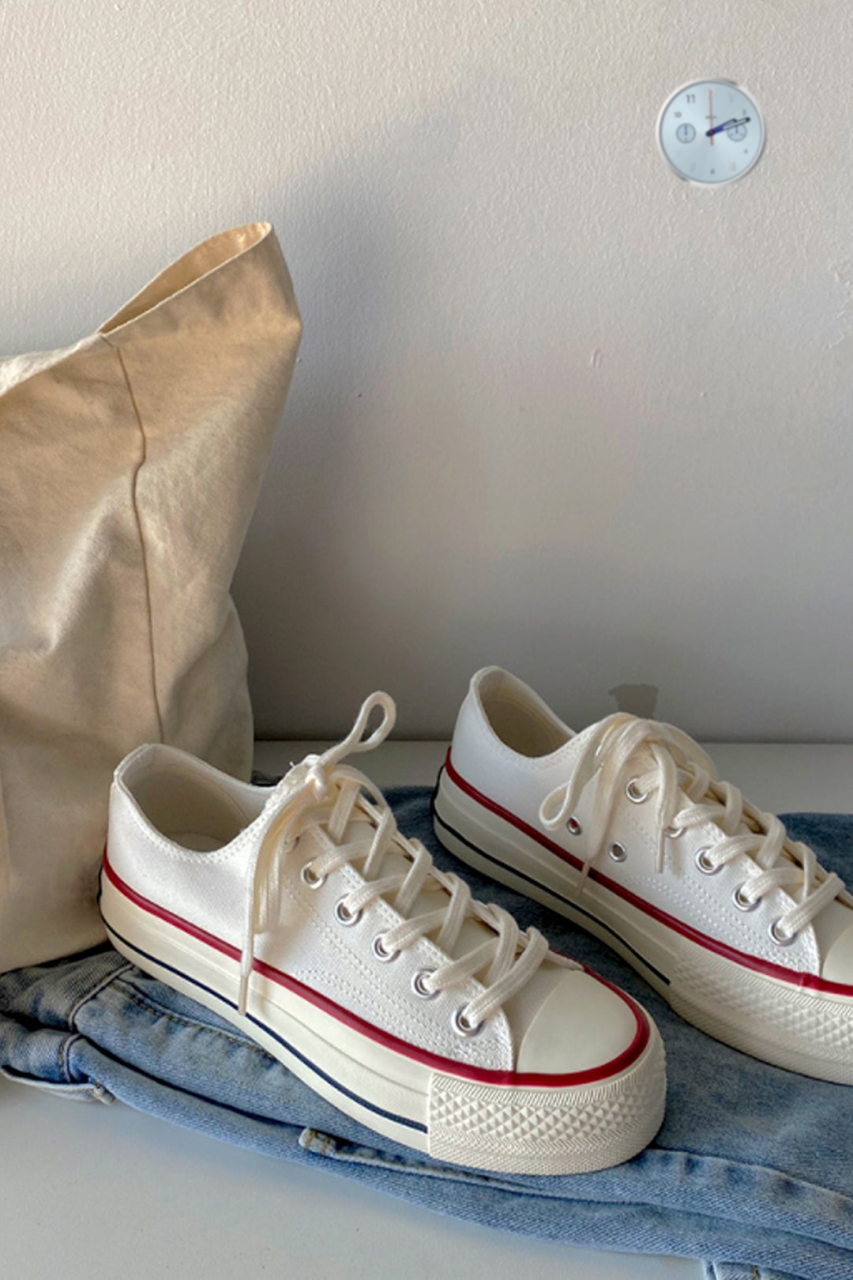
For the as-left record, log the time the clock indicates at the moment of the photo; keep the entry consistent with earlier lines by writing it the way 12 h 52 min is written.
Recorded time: 2 h 12 min
